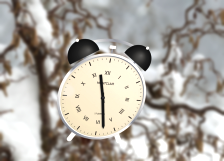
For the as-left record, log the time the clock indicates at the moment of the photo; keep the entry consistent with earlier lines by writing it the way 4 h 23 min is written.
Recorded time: 11 h 28 min
